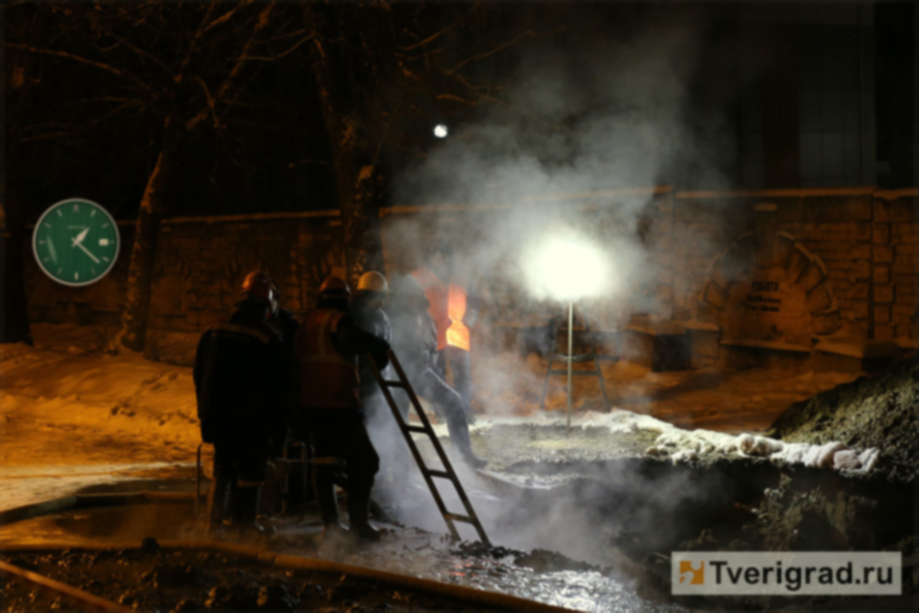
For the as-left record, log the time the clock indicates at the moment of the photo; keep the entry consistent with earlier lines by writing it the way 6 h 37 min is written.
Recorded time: 1 h 22 min
